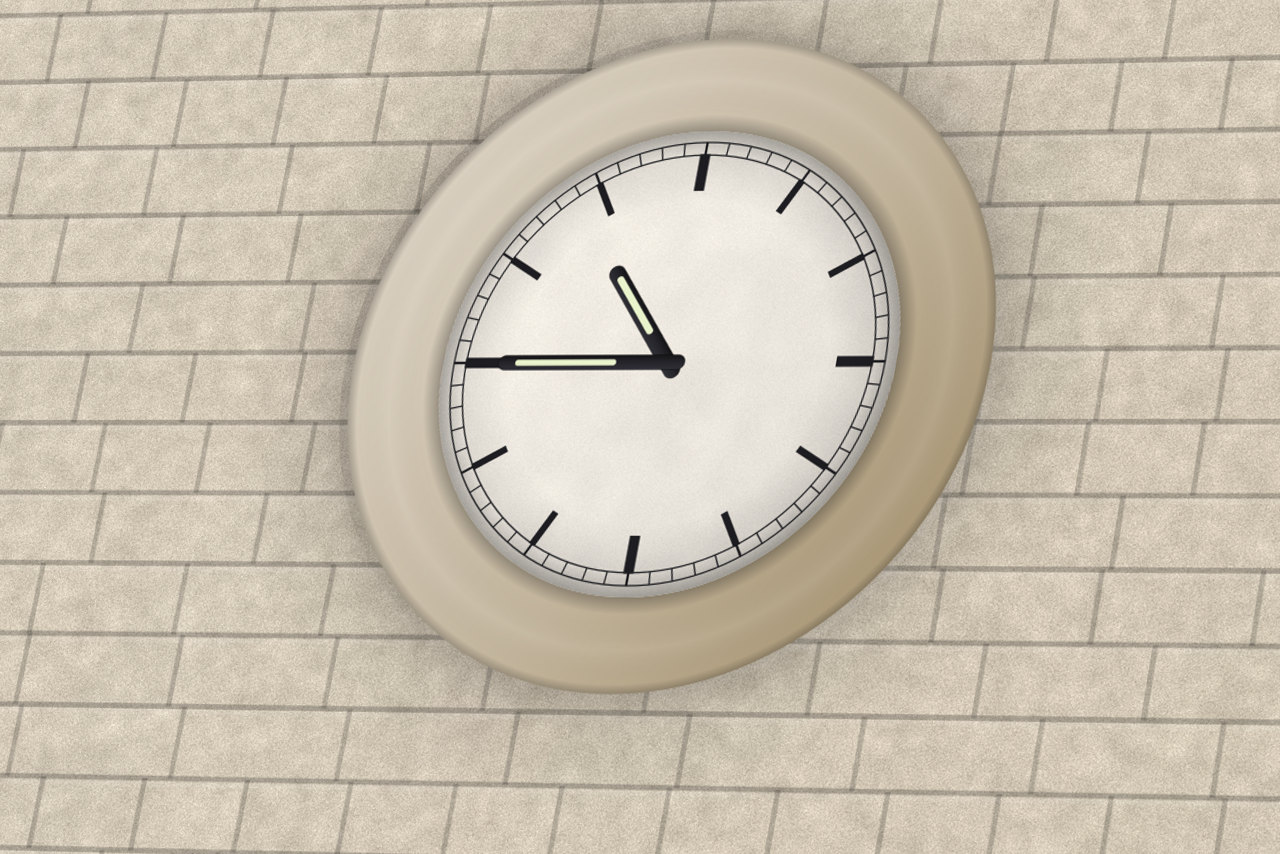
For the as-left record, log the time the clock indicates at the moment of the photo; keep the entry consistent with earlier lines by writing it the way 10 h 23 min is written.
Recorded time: 10 h 45 min
